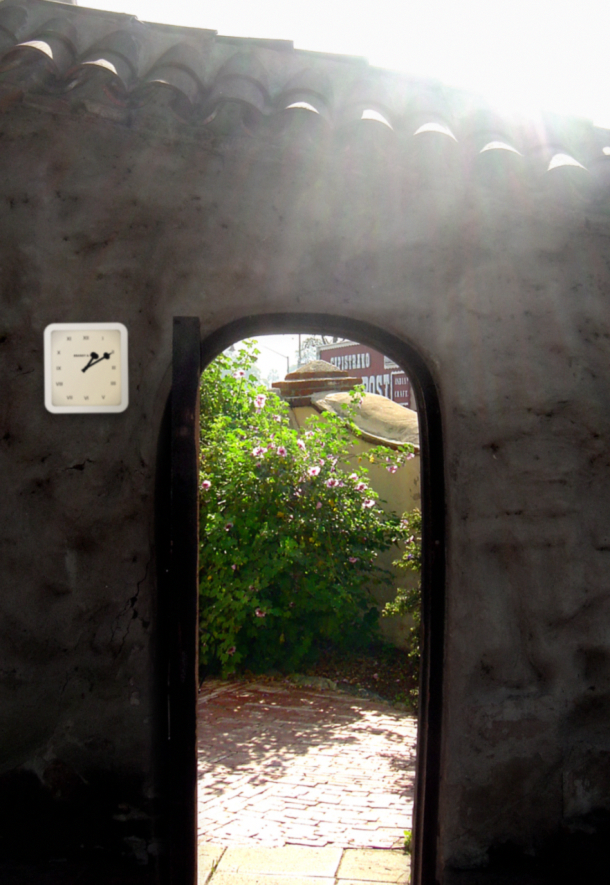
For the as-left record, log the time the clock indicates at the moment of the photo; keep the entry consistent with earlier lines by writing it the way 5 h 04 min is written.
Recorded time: 1 h 10 min
